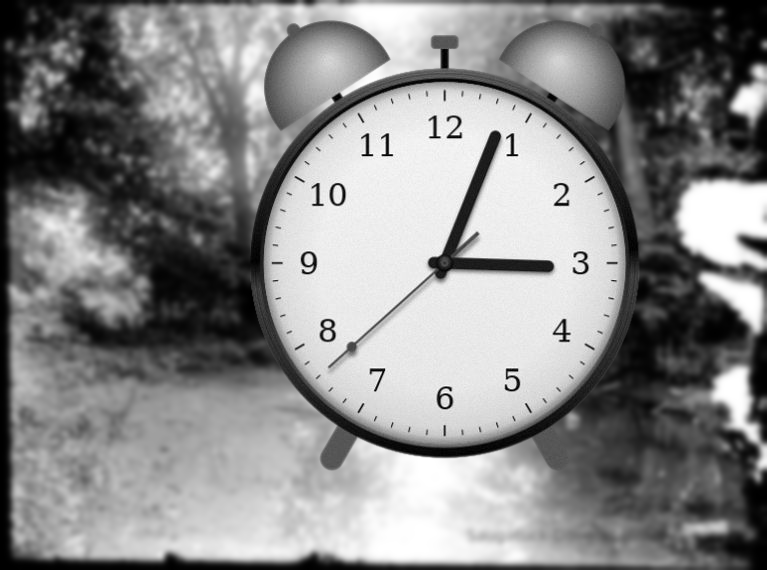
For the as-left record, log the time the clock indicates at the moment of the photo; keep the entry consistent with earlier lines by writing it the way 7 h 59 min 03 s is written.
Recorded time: 3 h 03 min 38 s
